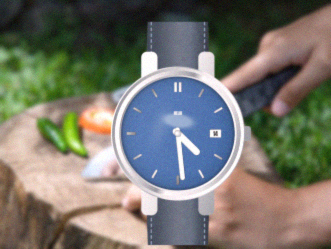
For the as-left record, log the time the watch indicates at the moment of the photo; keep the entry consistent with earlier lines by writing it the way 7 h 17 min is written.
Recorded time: 4 h 29 min
